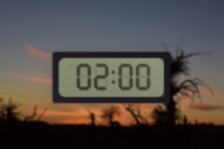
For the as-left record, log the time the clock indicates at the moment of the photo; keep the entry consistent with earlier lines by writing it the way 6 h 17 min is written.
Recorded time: 2 h 00 min
